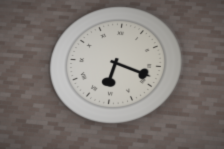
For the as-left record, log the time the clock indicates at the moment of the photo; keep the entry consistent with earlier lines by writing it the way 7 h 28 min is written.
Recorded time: 6 h 18 min
